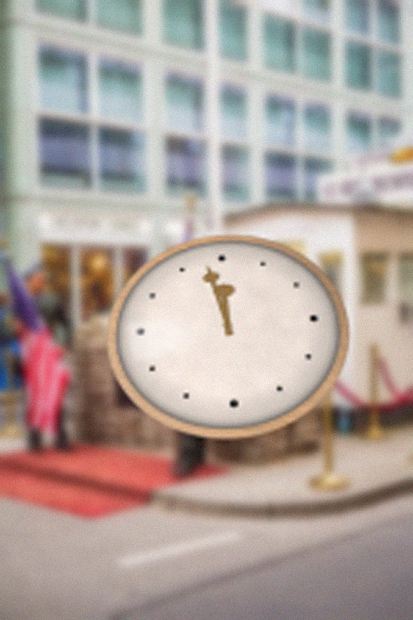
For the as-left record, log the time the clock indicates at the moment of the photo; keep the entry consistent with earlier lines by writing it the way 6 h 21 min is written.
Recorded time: 11 h 58 min
